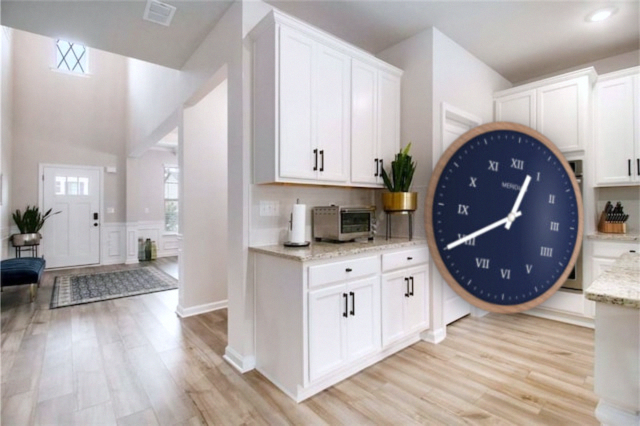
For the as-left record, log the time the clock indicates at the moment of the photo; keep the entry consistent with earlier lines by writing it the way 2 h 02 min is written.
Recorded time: 12 h 40 min
